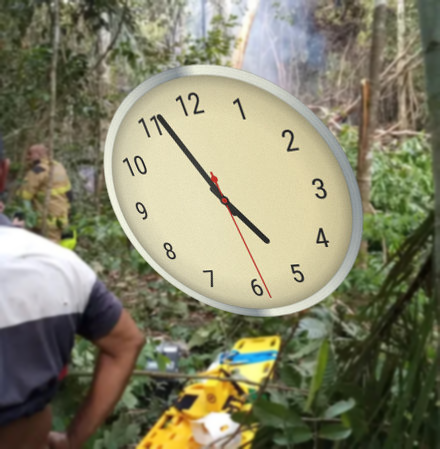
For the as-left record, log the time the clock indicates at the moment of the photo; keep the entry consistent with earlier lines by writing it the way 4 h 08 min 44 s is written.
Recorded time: 4 h 56 min 29 s
